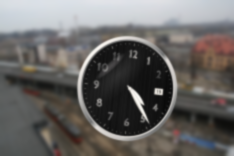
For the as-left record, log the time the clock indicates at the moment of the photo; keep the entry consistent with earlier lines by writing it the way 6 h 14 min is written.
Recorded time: 4 h 24 min
